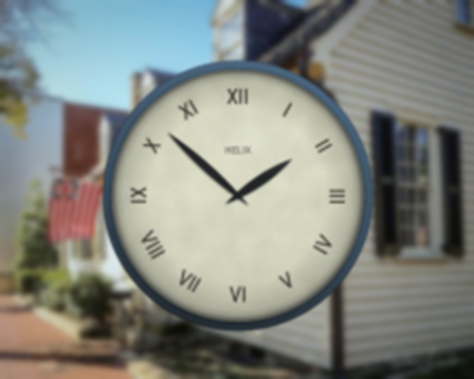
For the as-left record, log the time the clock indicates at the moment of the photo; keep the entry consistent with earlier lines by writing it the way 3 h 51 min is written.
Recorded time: 1 h 52 min
